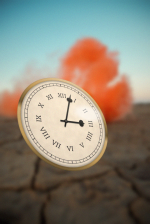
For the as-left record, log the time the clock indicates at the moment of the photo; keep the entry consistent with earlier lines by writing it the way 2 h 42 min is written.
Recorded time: 3 h 03 min
